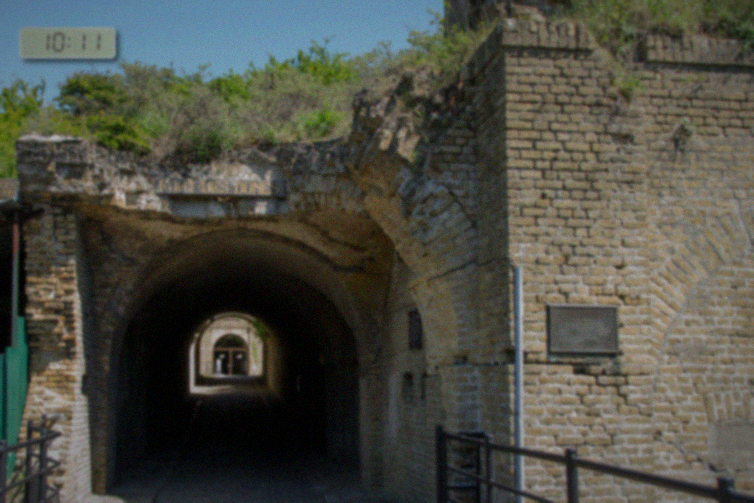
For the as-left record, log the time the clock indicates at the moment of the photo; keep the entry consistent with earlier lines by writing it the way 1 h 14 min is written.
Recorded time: 10 h 11 min
